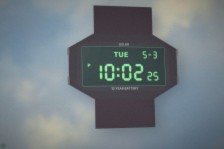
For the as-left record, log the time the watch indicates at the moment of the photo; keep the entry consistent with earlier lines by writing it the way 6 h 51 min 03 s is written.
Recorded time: 10 h 02 min 25 s
